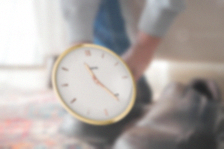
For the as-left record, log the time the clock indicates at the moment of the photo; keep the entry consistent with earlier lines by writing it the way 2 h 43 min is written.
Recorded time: 11 h 24 min
